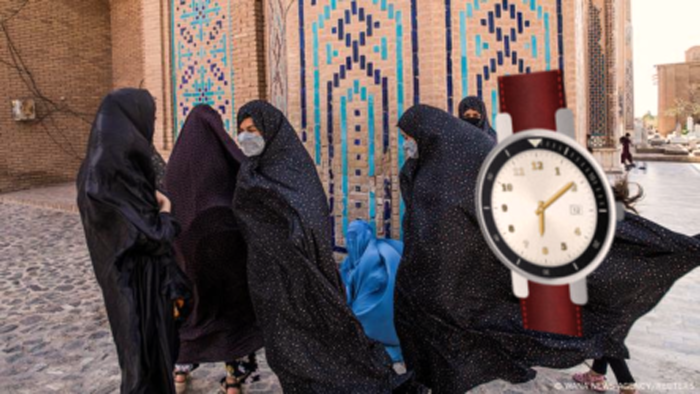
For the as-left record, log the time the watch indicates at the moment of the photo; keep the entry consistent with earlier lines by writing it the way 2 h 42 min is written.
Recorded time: 6 h 09 min
